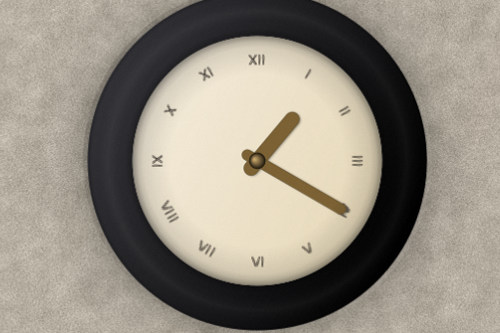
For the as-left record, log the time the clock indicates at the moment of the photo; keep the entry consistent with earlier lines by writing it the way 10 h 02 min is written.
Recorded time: 1 h 20 min
